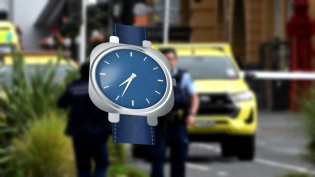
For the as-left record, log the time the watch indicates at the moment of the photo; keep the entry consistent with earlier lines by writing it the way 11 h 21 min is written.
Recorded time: 7 h 34 min
